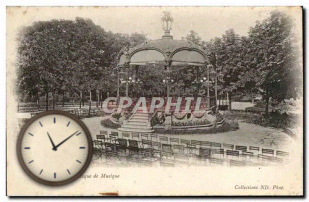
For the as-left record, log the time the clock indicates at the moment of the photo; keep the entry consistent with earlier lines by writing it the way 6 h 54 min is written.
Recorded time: 11 h 09 min
